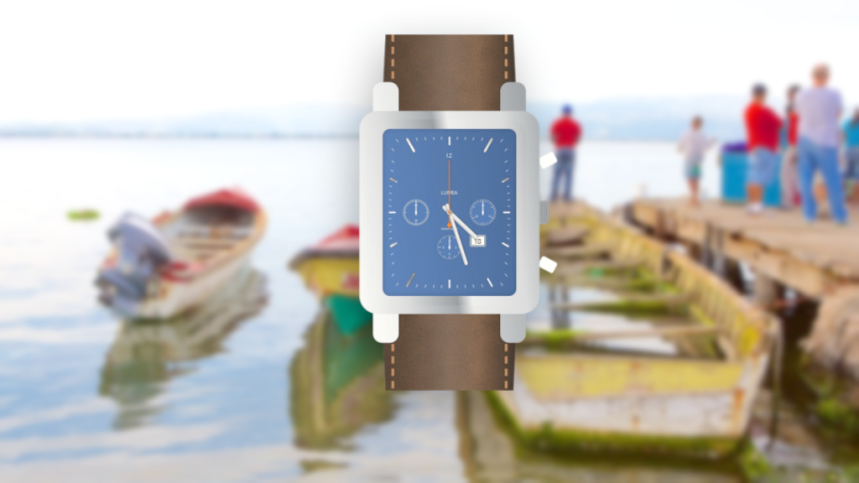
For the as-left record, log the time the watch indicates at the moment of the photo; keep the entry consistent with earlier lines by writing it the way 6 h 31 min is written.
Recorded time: 4 h 27 min
